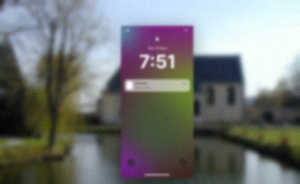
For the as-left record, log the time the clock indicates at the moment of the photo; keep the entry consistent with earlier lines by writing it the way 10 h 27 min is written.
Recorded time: 7 h 51 min
